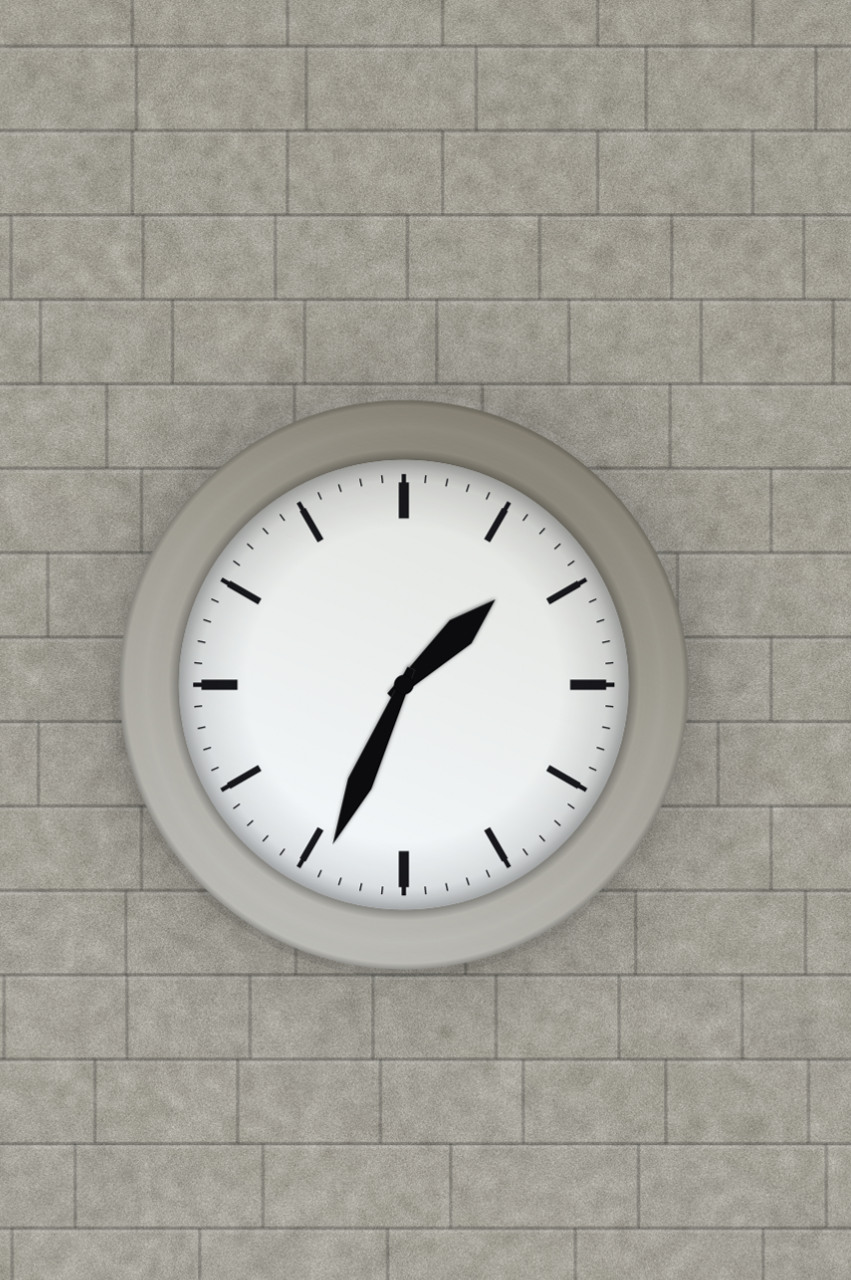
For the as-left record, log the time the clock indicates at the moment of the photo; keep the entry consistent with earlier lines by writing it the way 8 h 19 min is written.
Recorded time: 1 h 34 min
